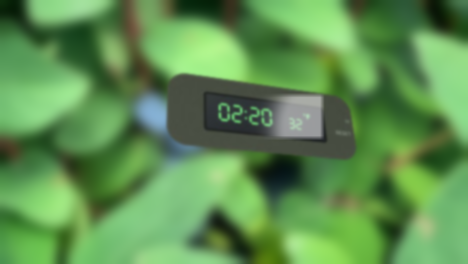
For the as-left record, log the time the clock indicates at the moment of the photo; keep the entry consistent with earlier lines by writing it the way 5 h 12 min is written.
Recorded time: 2 h 20 min
